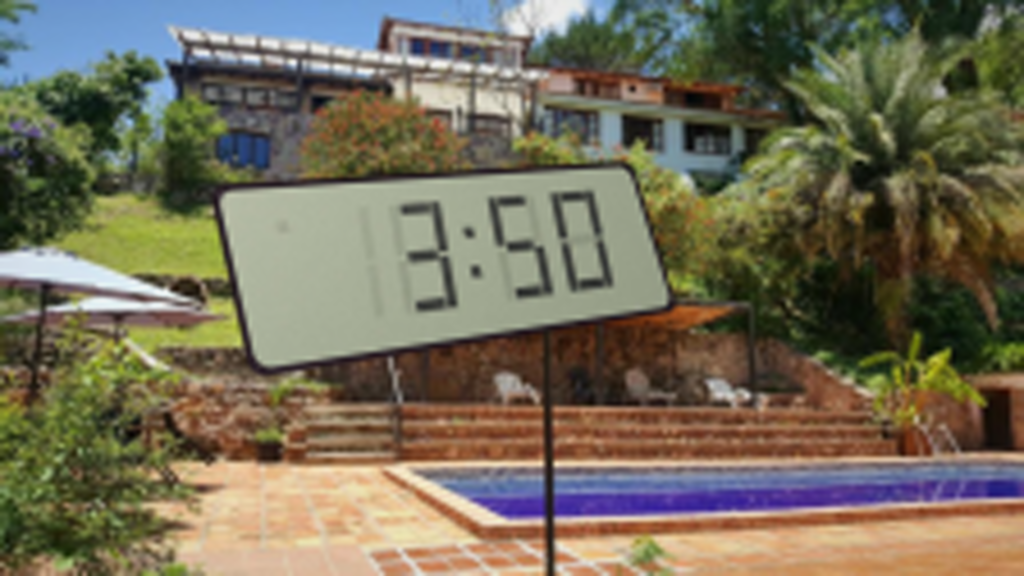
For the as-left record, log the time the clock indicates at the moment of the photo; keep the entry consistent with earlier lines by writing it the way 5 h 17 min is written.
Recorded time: 3 h 50 min
